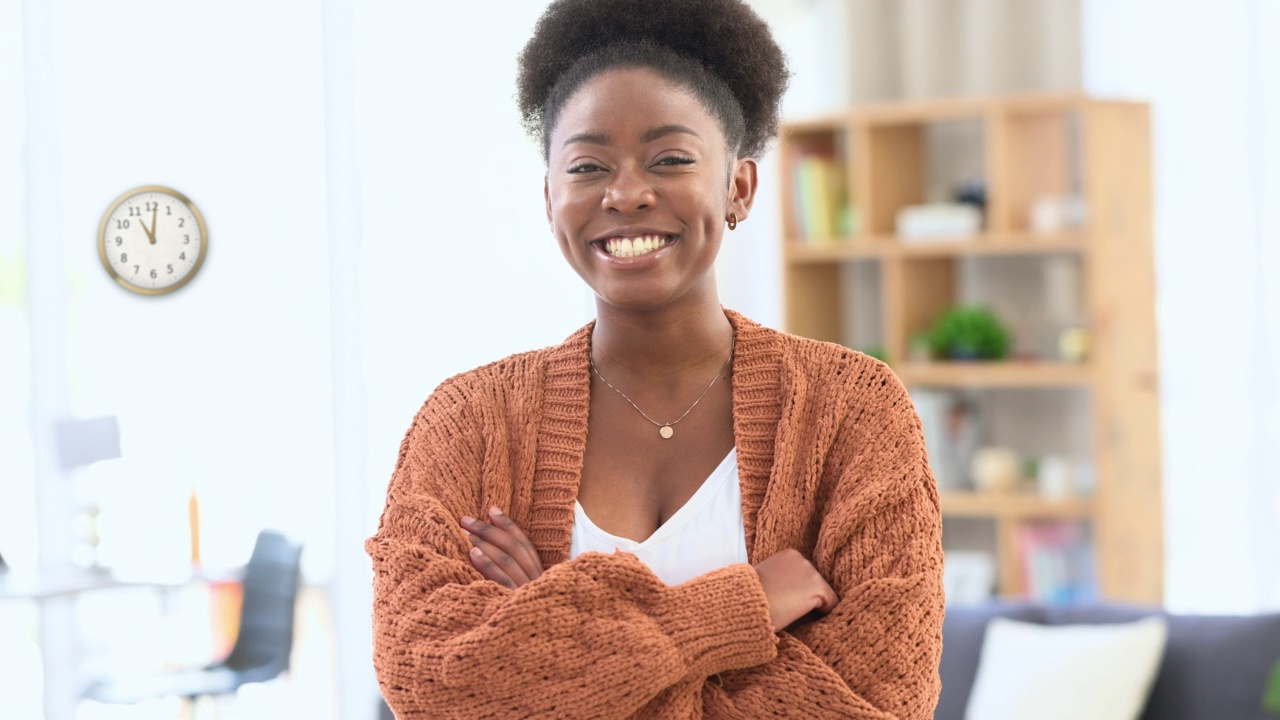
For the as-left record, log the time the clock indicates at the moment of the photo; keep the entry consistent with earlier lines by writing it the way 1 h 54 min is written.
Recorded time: 11 h 01 min
